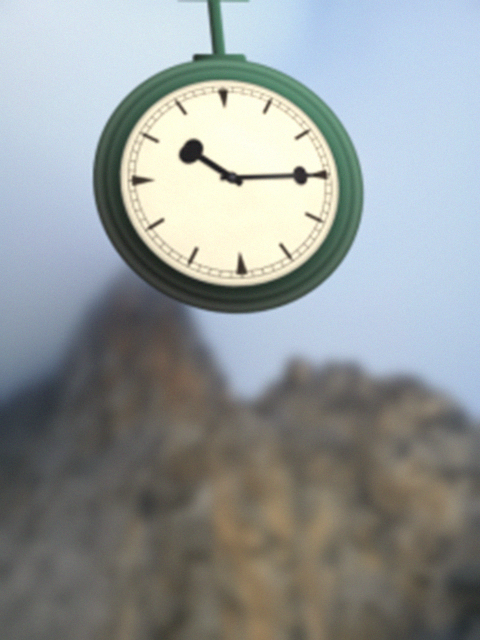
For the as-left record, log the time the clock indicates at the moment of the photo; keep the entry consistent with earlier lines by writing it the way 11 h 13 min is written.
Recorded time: 10 h 15 min
